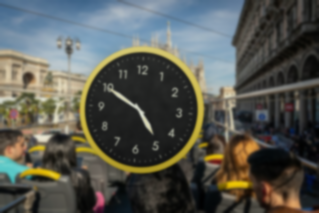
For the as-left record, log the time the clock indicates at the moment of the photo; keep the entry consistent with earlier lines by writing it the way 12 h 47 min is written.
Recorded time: 4 h 50 min
